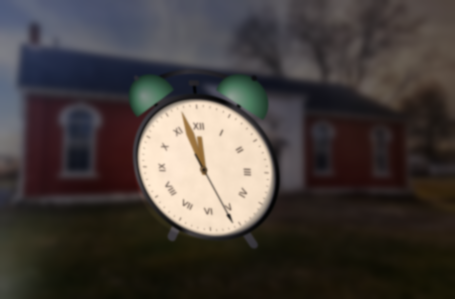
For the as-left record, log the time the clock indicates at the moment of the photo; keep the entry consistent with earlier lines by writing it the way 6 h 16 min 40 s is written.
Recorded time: 11 h 57 min 26 s
